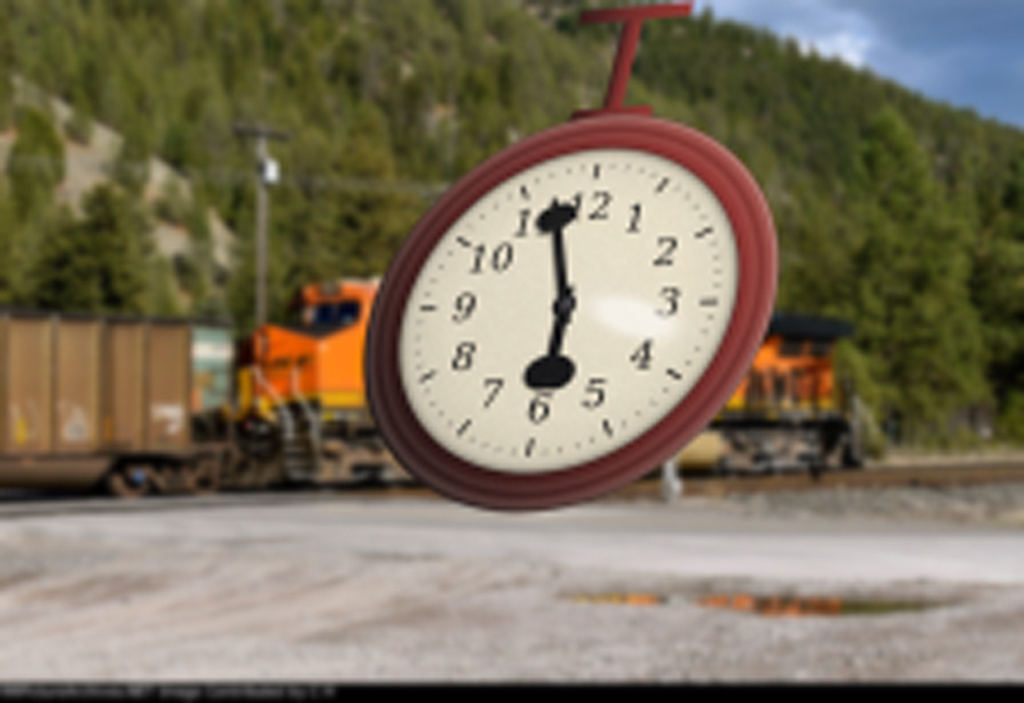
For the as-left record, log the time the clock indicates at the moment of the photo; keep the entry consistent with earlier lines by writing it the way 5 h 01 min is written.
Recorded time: 5 h 57 min
